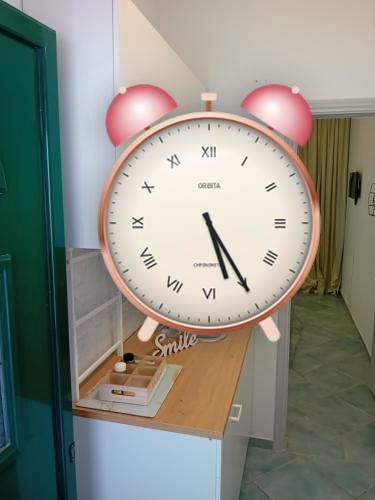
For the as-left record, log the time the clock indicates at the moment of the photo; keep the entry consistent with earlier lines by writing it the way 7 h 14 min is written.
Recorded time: 5 h 25 min
